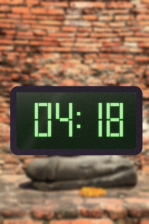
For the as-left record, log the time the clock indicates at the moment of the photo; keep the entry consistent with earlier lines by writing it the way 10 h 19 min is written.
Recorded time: 4 h 18 min
